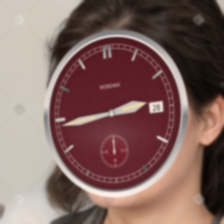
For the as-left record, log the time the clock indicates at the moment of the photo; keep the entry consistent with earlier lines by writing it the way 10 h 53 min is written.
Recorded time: 2 h 44 min
